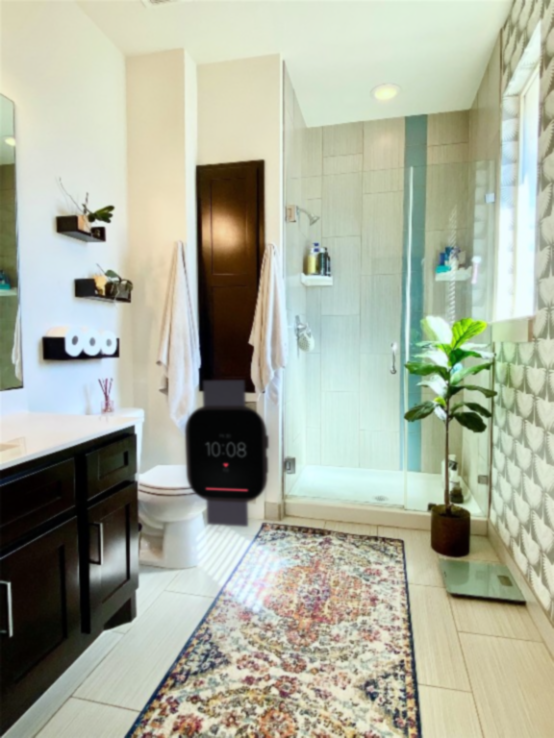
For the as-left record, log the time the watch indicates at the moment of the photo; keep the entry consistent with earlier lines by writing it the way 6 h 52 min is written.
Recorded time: 10 h 08 min
